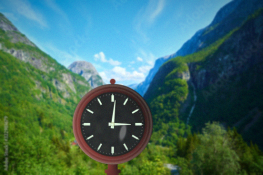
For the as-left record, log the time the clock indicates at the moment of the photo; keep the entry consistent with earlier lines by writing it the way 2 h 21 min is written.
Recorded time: 3 h 01 min
